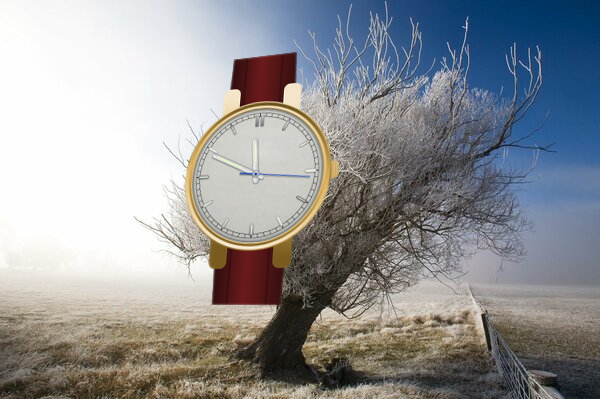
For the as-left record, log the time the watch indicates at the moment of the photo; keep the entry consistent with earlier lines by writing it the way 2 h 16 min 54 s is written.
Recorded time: 11 h 49 min 16 s
